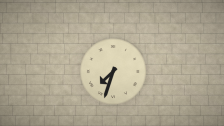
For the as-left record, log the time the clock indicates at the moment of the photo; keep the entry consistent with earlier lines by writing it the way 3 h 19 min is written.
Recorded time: 7 h 33 min
